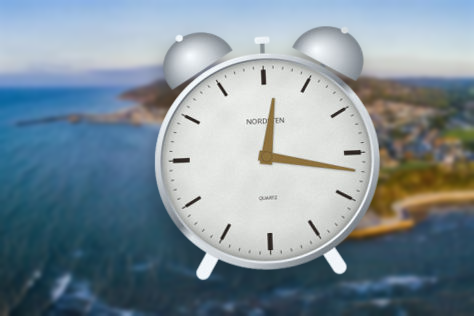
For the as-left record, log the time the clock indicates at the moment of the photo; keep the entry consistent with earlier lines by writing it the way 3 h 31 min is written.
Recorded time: 12 h 17 min
